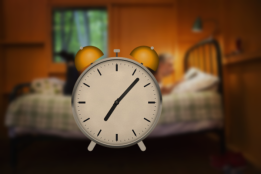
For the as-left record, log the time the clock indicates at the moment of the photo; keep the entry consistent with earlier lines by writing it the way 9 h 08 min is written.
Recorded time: 7 h 07 min
